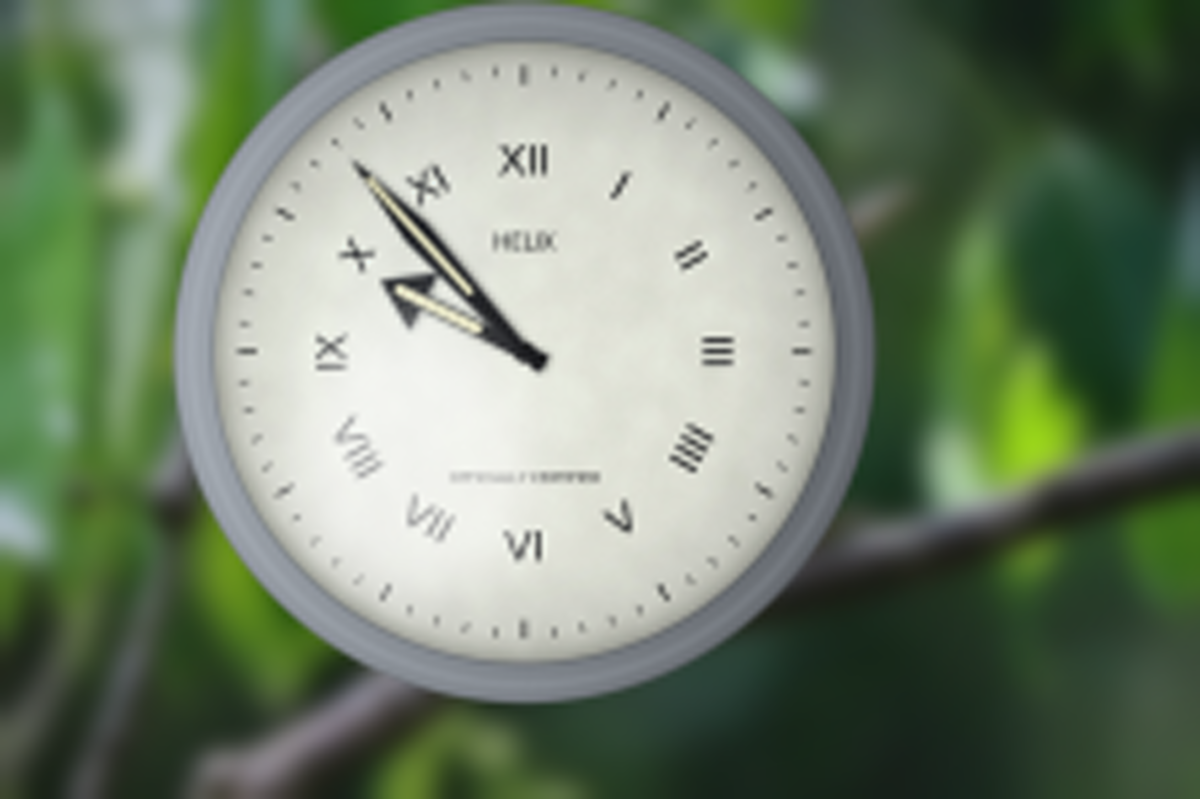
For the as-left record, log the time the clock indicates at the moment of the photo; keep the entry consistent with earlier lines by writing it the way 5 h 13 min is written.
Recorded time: 9 h 53 min
